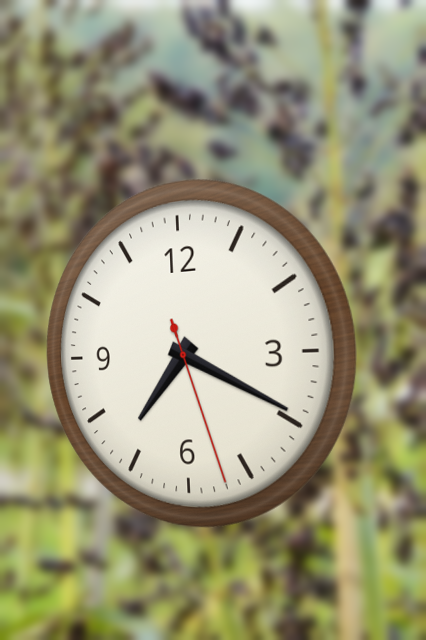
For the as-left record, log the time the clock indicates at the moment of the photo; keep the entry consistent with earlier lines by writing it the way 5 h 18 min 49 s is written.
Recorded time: 7 h 19 min 27 s
